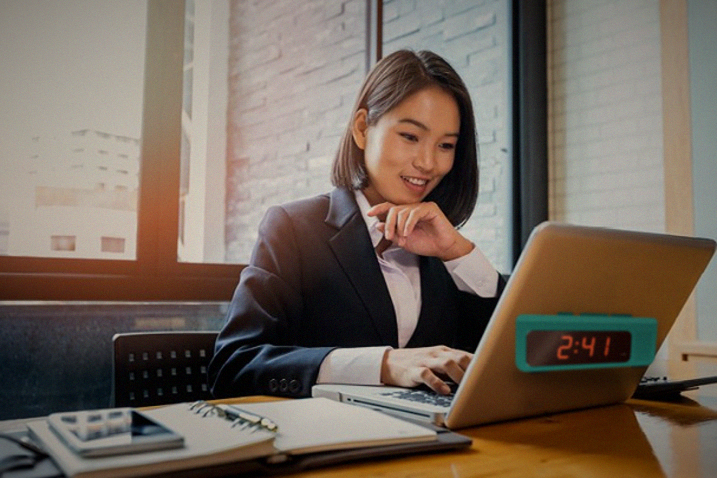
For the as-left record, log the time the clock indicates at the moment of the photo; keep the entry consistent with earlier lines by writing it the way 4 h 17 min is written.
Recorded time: 2 h 41 min
